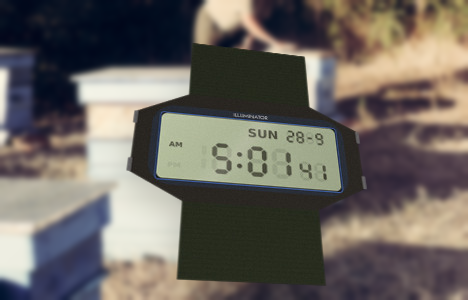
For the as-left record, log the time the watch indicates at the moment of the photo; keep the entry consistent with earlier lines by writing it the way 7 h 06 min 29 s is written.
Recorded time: 5 h 01 min 41 s
